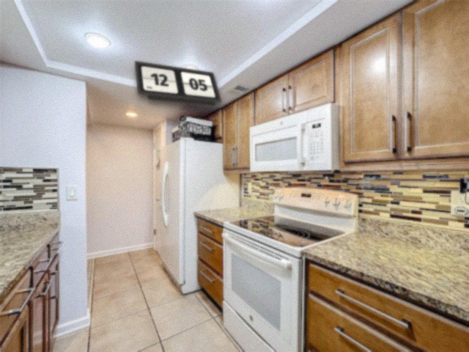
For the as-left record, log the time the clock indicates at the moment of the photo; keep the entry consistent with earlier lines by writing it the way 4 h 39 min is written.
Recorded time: 12 h 05 min
